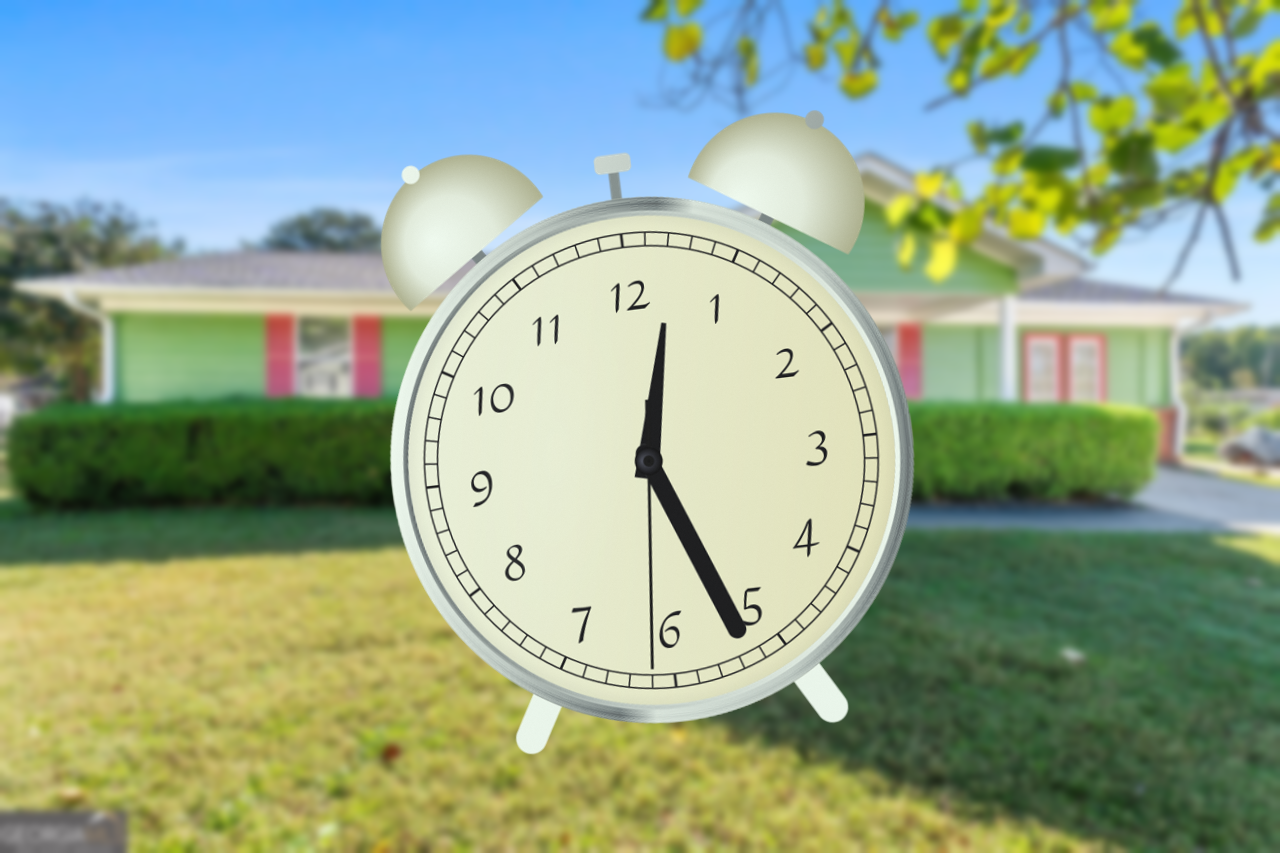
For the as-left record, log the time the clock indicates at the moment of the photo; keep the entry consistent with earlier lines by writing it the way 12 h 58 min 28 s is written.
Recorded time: 12 h 26 min 31 s
